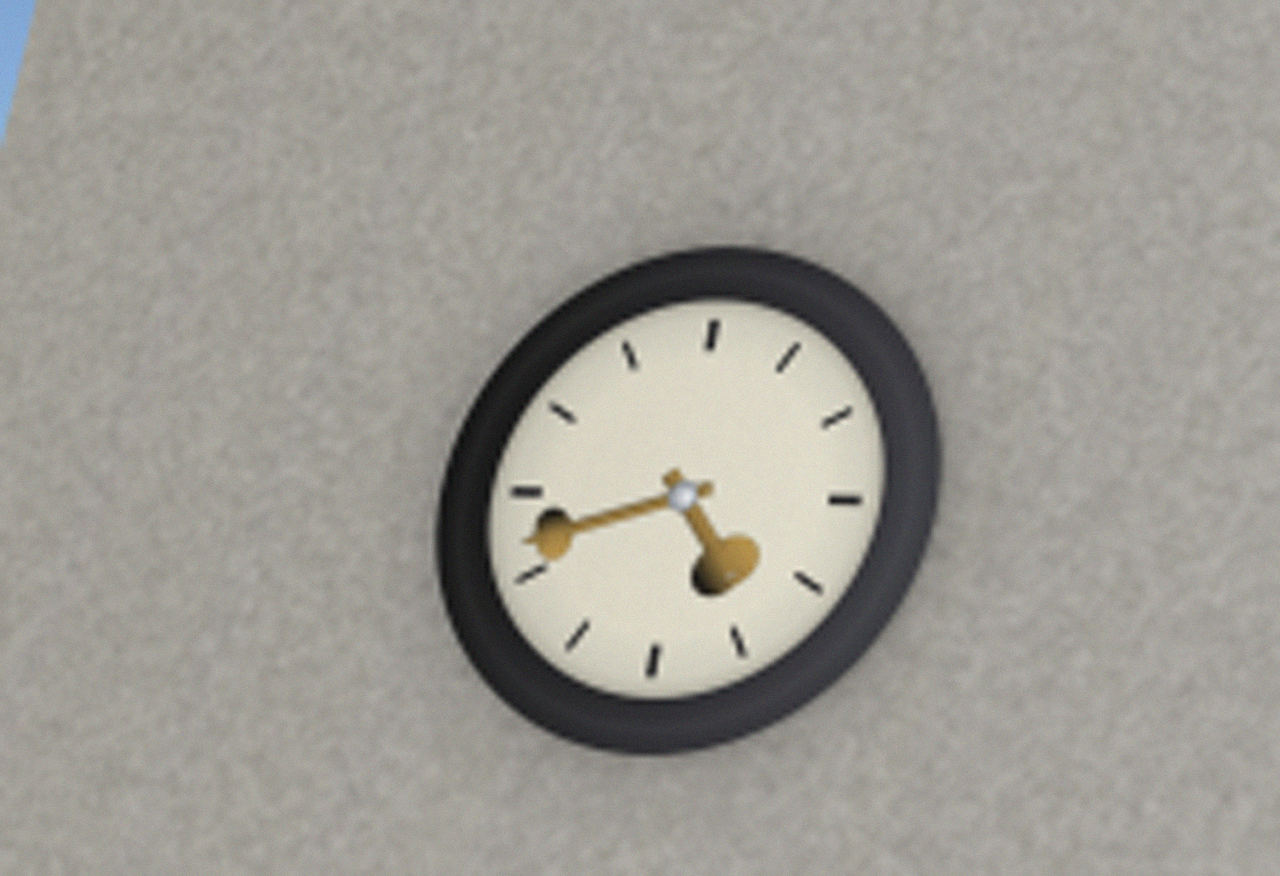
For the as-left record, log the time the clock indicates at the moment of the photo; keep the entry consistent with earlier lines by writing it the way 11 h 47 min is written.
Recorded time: 4 h 42 min
